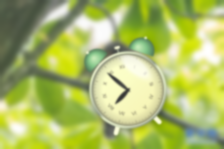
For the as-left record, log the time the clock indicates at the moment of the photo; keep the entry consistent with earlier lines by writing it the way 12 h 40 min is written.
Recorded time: 7 h 54 min
